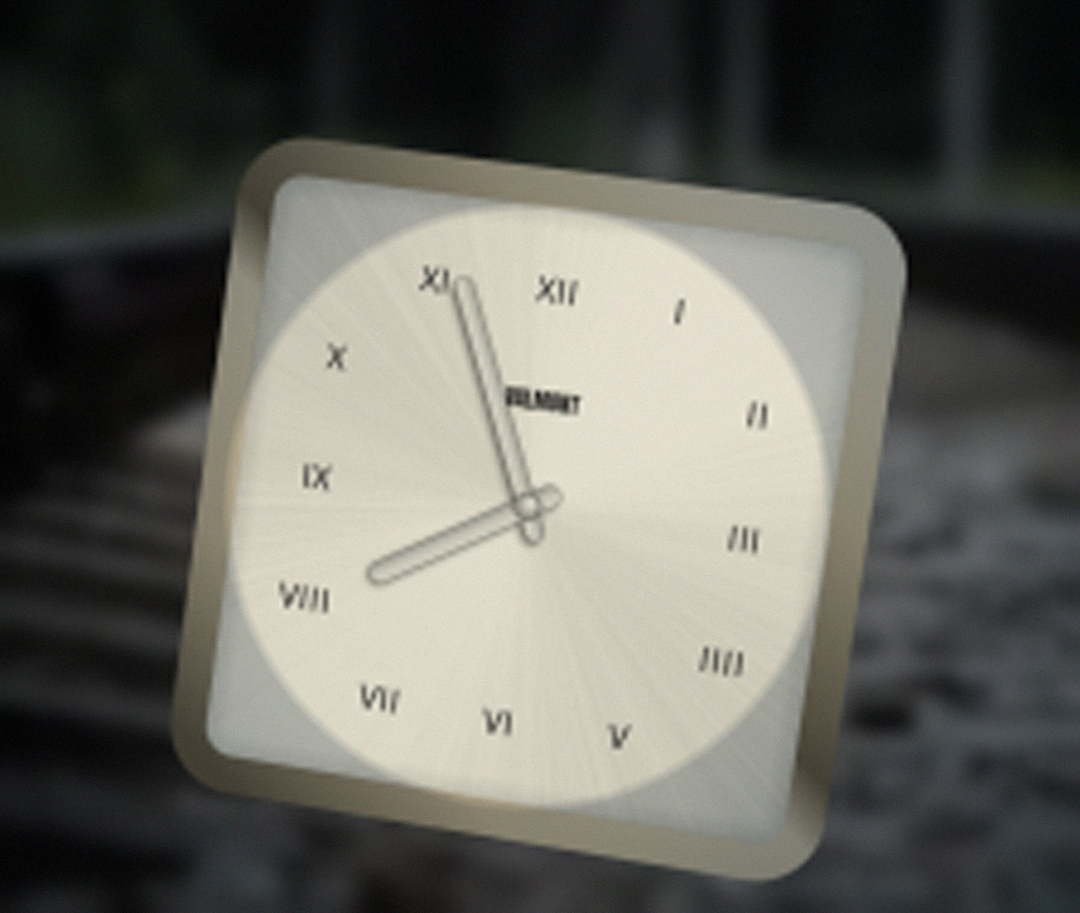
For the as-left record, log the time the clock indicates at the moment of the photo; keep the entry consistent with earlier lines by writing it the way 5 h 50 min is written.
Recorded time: 7 h 56 min
